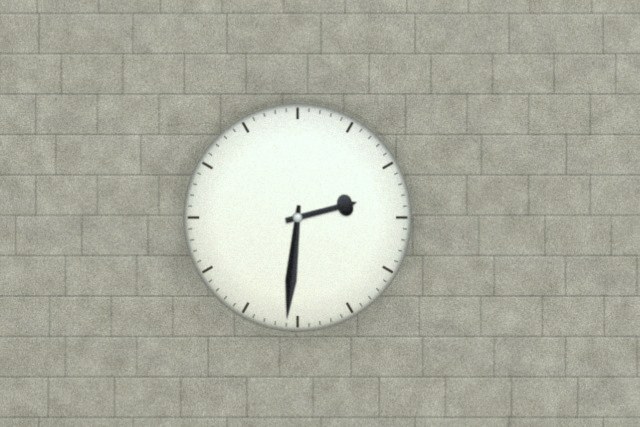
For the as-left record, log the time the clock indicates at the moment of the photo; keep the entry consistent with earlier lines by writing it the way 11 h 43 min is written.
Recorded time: 2 h 31 min
